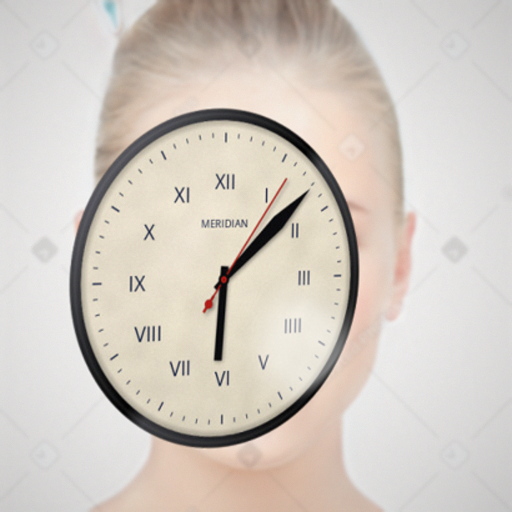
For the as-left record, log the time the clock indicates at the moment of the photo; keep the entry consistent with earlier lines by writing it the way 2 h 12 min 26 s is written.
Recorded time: 6 h 08 min 06 s
